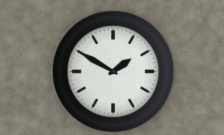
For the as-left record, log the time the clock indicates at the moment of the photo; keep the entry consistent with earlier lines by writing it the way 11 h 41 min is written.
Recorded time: 1 h 50 min
